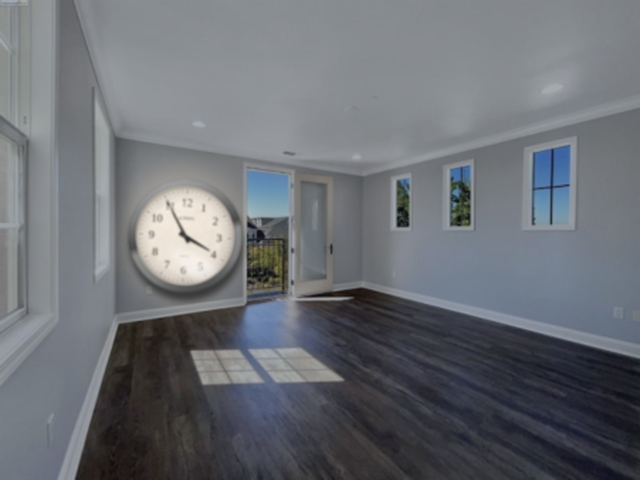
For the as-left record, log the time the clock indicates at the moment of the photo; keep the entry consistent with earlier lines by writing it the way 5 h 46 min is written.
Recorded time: 3 h 55 min
